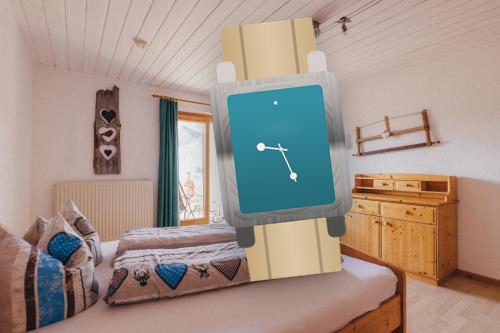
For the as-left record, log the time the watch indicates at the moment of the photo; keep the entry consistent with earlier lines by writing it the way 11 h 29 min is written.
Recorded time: 9 h 27 min
